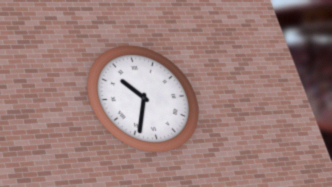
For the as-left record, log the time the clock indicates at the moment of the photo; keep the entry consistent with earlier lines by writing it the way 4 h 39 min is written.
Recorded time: 10 h 34 min
